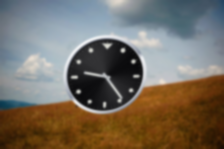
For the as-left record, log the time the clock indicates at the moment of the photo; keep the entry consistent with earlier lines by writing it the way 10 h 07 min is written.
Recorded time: 9 h 24 min
